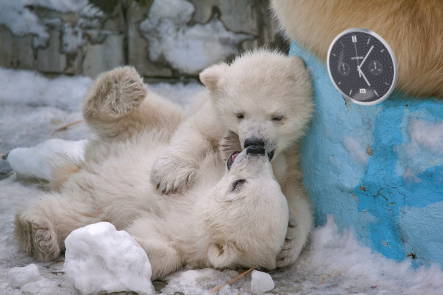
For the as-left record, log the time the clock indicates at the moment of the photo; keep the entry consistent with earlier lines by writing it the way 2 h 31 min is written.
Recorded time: 5 h 07 min
